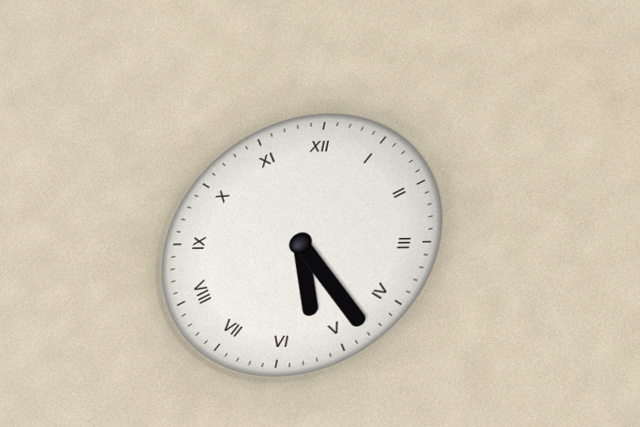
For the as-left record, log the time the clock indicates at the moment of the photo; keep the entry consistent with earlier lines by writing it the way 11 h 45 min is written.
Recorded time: 5 h 23 min
